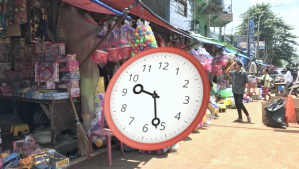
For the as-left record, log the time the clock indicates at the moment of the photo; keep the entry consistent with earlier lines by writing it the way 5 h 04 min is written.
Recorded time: 9 h 27 min
